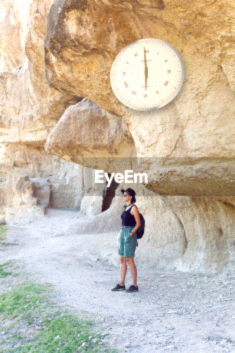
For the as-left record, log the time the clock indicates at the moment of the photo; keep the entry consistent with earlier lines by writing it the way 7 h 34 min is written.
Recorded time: 5 h 59 min
